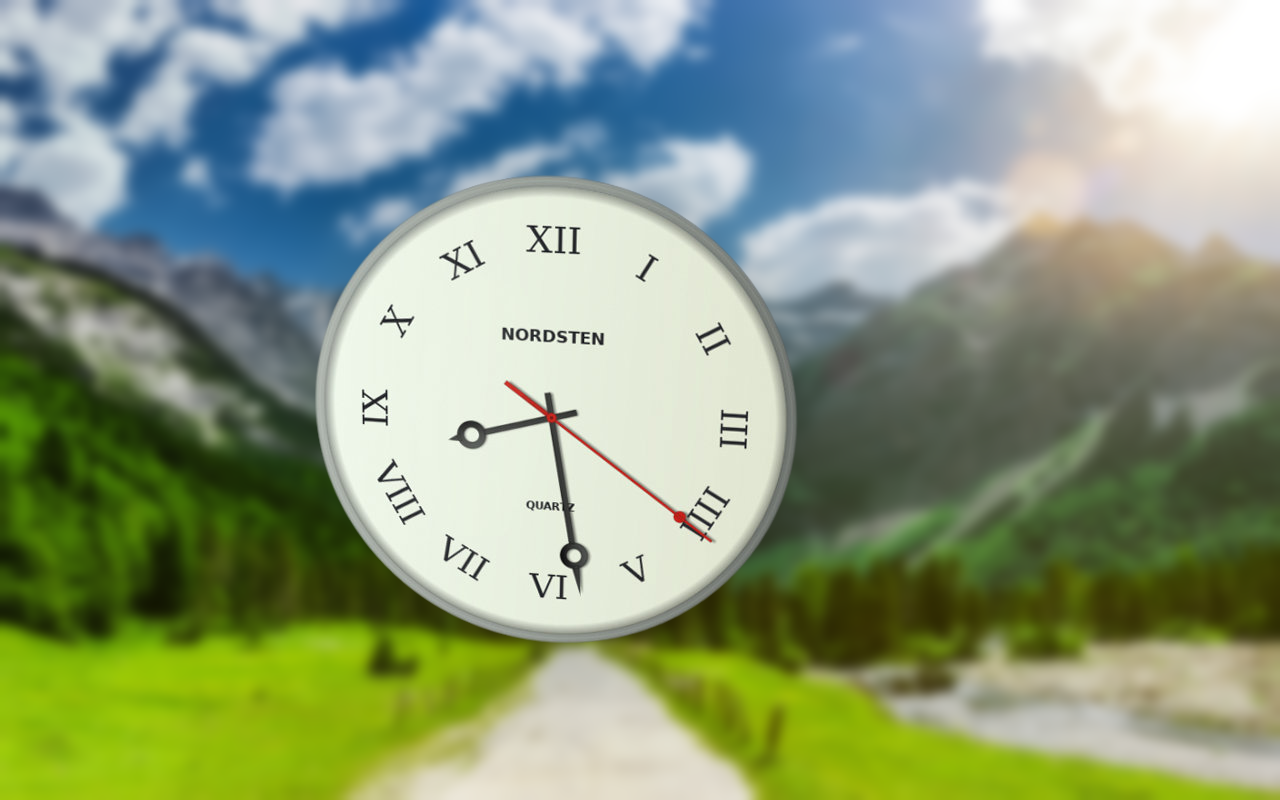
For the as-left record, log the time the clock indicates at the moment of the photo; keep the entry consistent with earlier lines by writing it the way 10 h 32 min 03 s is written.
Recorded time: 8 h 28 min 21 s
